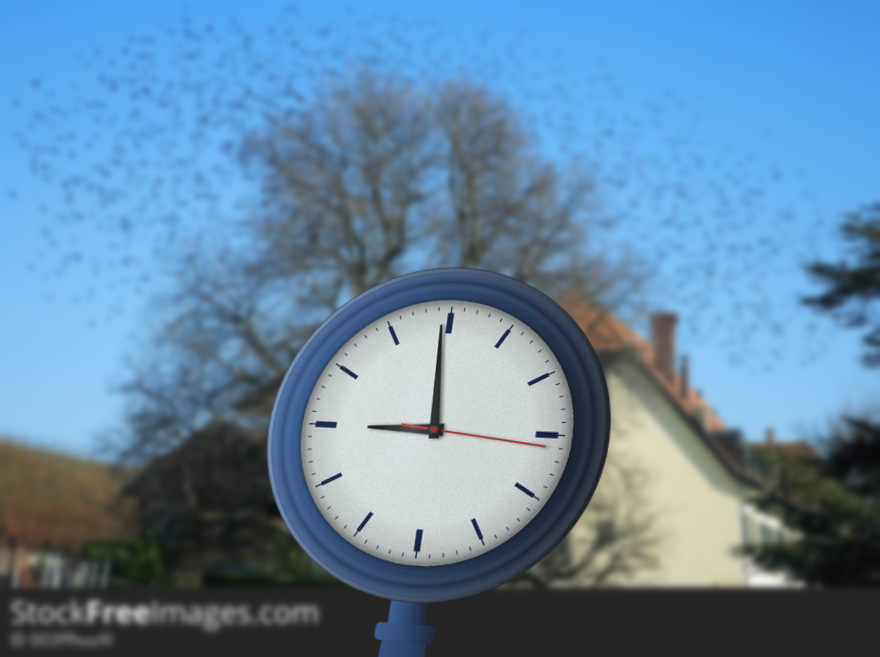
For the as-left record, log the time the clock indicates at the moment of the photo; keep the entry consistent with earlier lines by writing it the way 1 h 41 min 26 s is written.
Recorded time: 8 h 59 min 16 s
